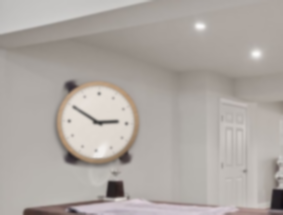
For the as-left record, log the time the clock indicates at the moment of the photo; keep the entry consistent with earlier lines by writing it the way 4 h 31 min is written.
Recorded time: 2 h 50 min
